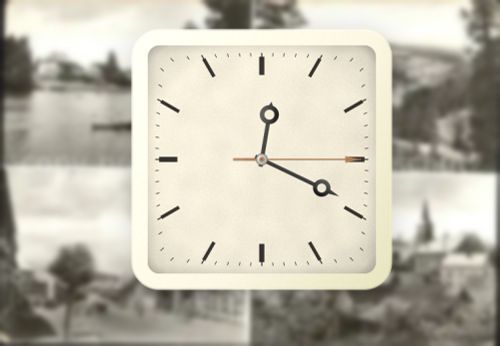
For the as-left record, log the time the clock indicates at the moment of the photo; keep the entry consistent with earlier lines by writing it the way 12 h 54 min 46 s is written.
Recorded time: 12 h 19 min 15 s
